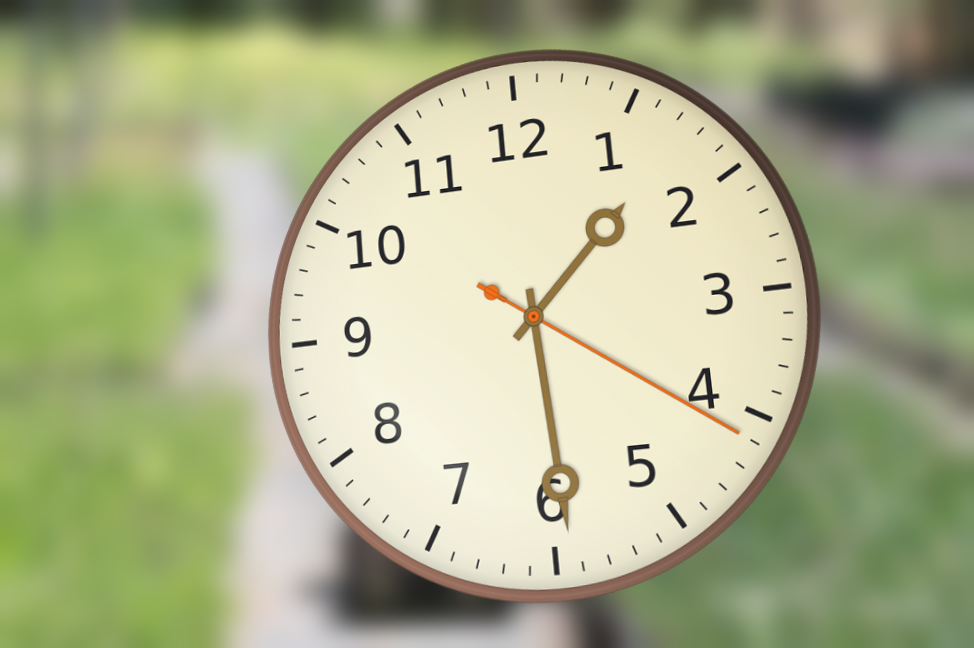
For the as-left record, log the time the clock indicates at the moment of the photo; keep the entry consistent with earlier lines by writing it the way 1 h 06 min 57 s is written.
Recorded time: 1 h 29 min 21 s
